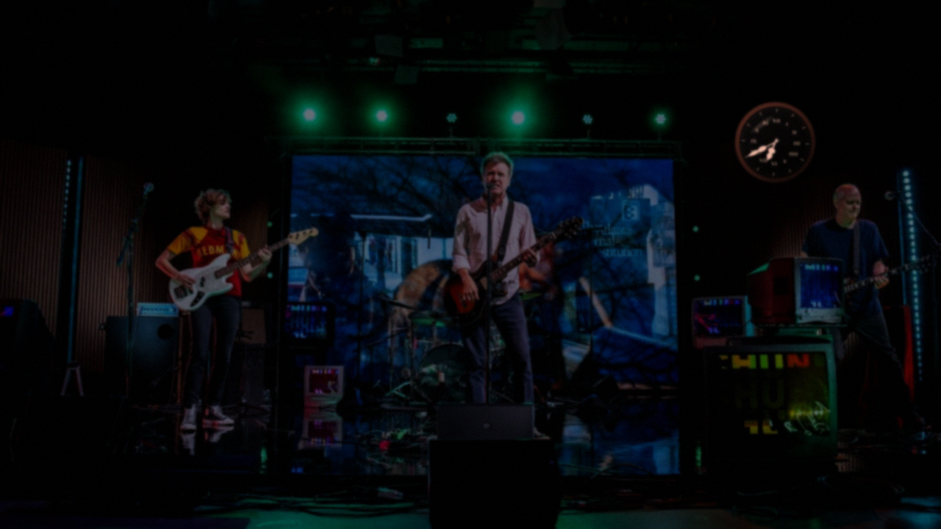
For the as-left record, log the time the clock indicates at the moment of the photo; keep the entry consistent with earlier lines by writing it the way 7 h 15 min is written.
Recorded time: 6 h 40 min
